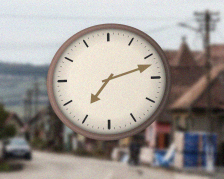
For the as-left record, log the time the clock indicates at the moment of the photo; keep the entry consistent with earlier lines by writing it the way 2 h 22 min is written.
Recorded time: 7 h 12 min
